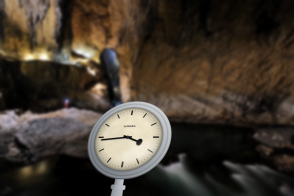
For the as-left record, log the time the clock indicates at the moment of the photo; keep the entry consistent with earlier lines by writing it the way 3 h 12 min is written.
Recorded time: 3 h 44 min
